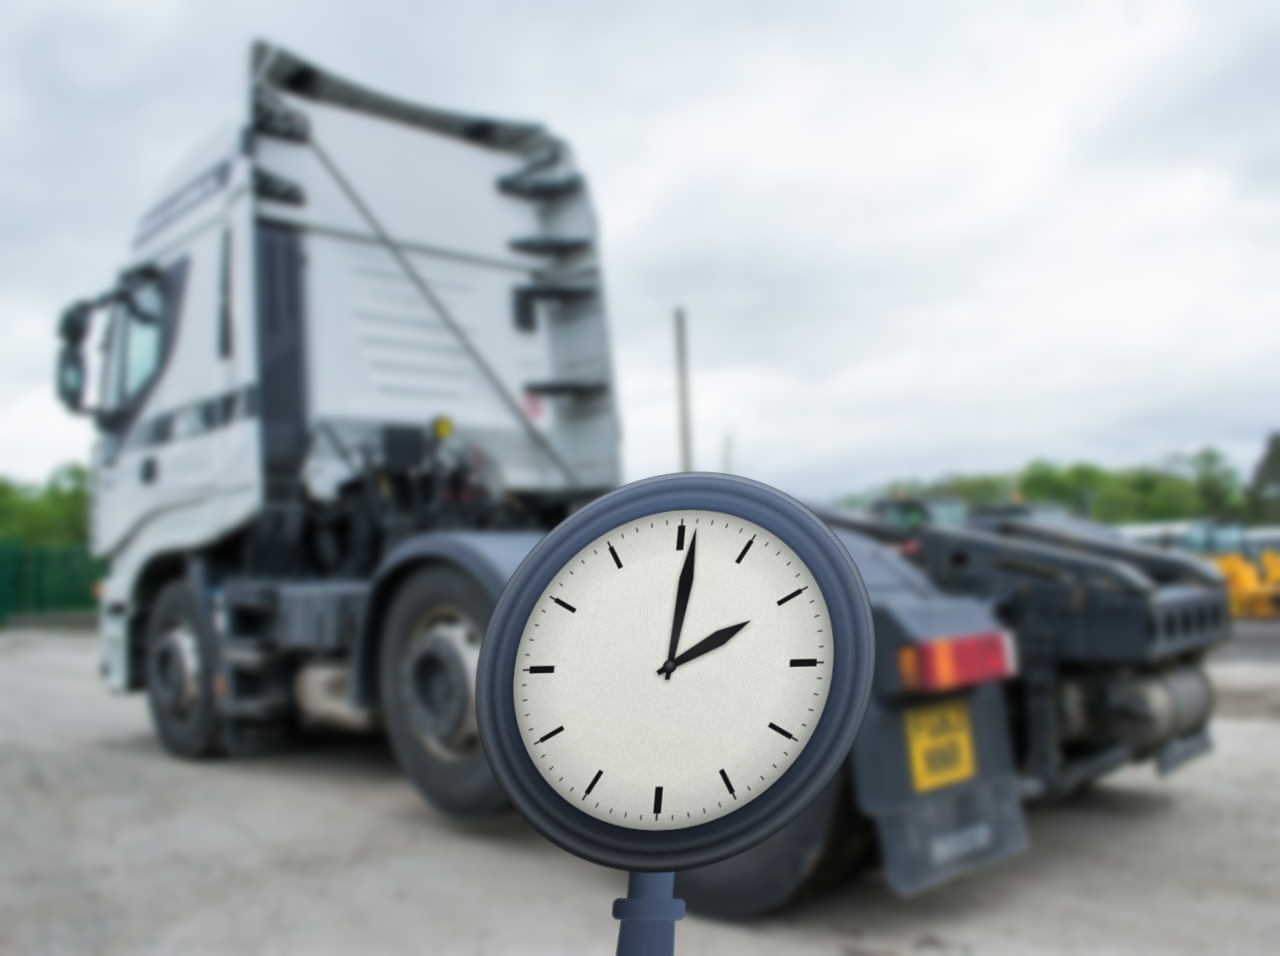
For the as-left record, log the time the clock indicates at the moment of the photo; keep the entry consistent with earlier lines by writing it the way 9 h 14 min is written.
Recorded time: 2 h 01 min
